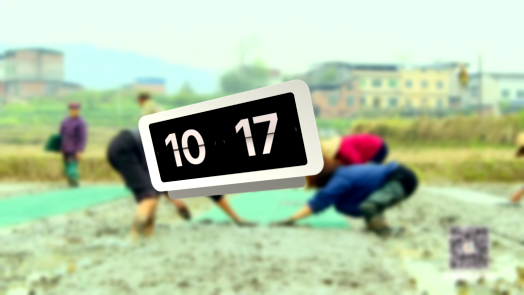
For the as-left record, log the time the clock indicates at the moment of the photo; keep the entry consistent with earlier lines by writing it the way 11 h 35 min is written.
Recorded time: 10 h 17 min
